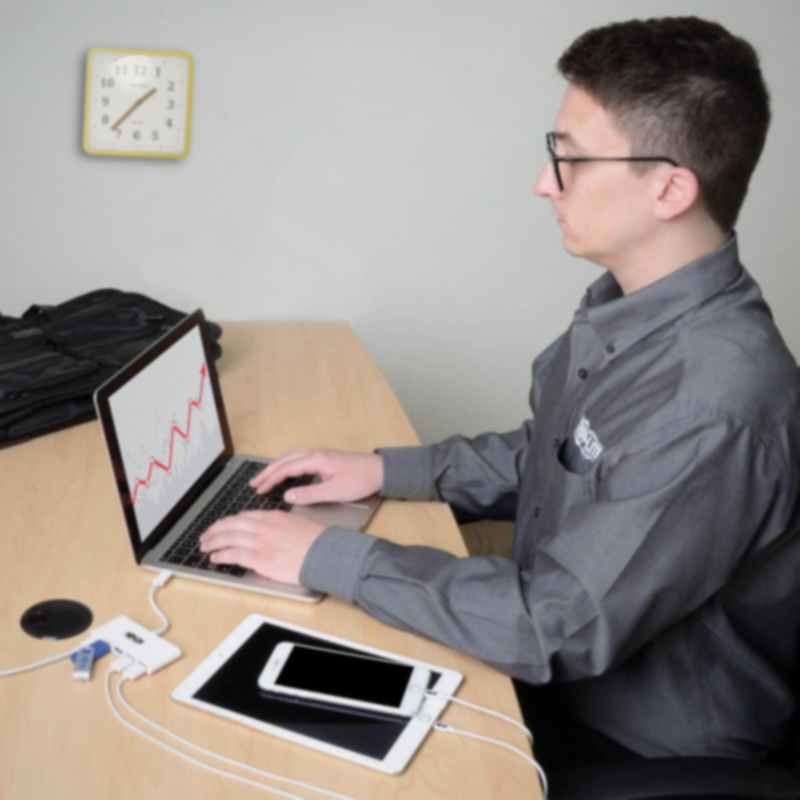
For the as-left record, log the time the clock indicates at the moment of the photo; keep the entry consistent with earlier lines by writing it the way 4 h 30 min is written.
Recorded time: 1 h 37 min
